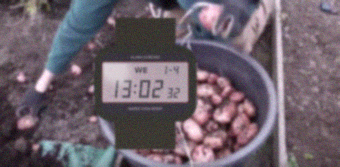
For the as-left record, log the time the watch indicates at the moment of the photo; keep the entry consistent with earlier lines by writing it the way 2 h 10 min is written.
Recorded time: 13 h 02 min
